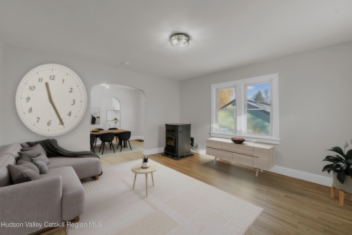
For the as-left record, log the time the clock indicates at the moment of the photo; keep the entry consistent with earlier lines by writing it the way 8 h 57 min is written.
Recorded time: 11 h 25 min
